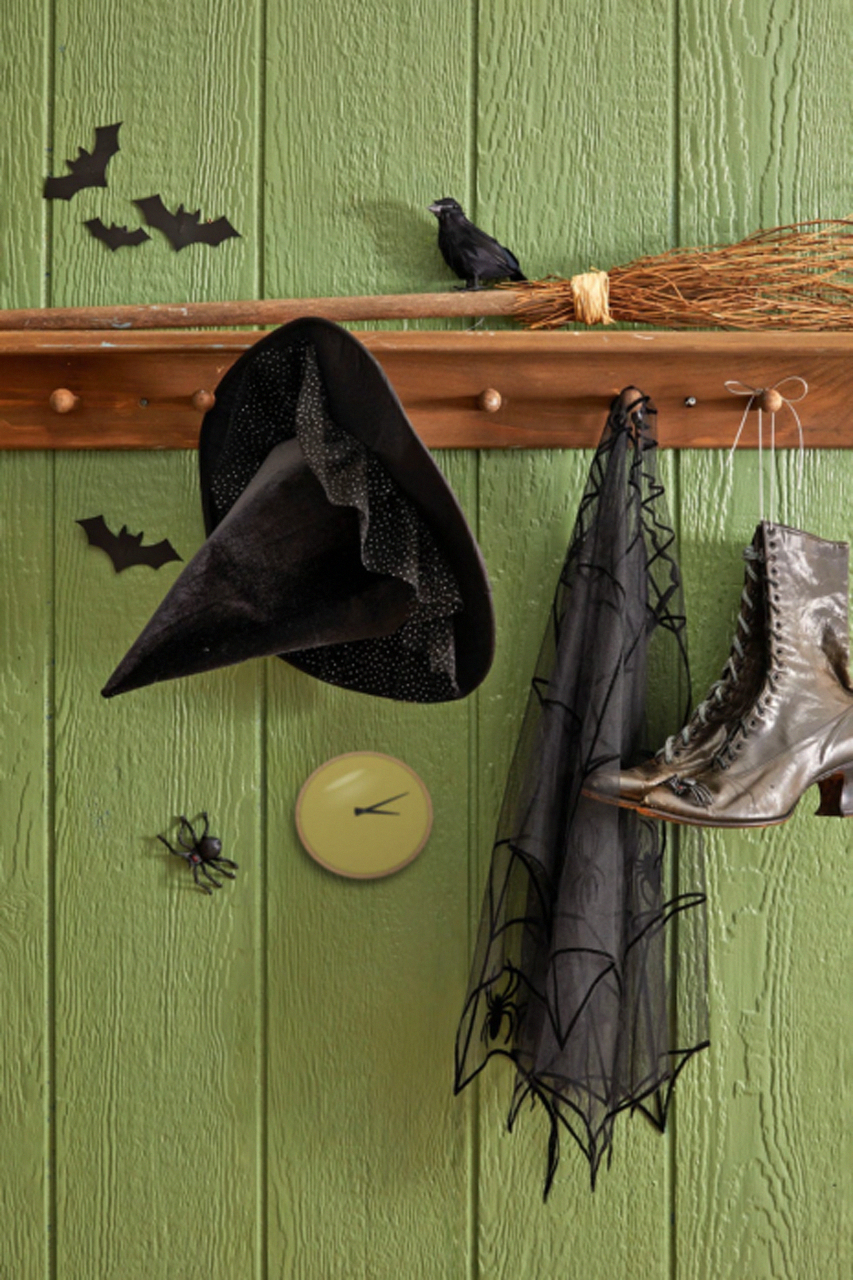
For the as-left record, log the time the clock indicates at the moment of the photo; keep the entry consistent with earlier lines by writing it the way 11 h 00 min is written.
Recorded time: 3 h 11 min
